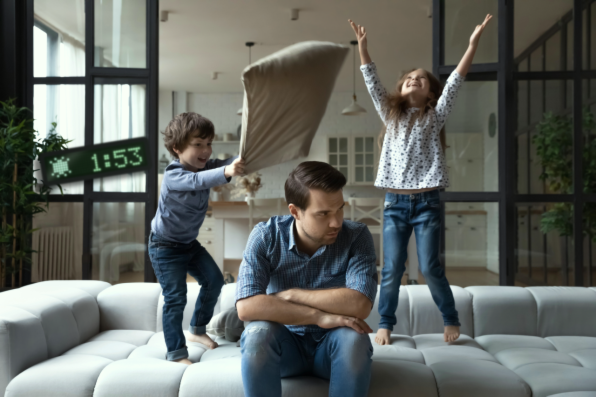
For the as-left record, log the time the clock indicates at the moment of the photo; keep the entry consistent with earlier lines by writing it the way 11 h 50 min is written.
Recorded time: 1 h 53 min
